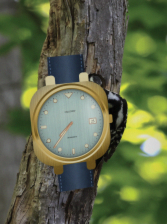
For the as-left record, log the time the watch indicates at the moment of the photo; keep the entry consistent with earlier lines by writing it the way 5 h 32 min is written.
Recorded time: 7 h 37 min
